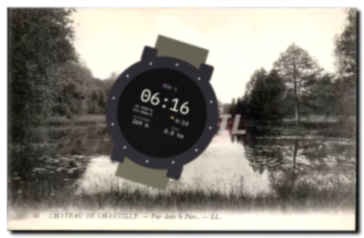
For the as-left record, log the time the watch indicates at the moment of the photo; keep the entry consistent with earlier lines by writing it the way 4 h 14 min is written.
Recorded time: 6 h 16 min
